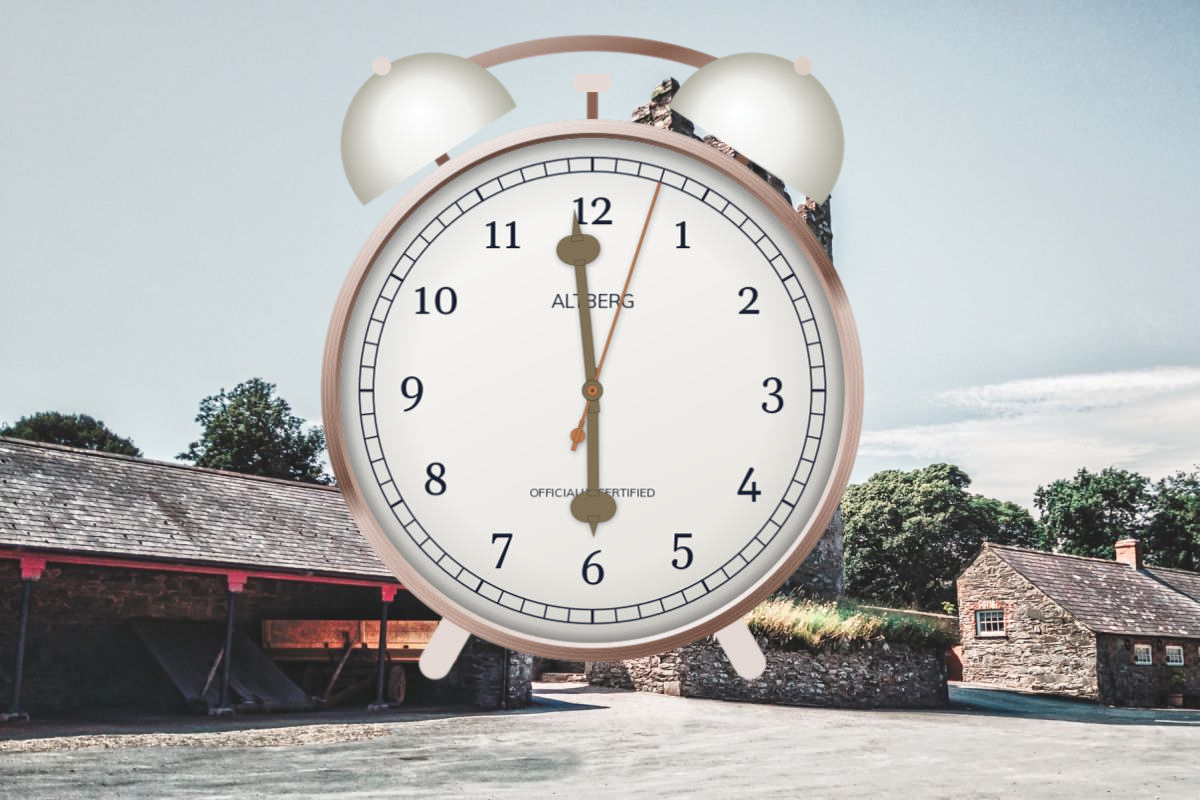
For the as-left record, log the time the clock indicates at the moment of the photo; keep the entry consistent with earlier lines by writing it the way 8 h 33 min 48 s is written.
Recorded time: 5 h 59 min 03 s
